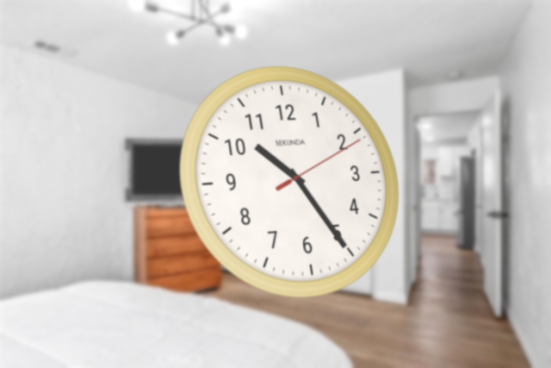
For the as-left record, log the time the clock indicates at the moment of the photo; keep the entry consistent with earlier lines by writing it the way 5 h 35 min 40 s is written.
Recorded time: 10 h 25 min 11 s
